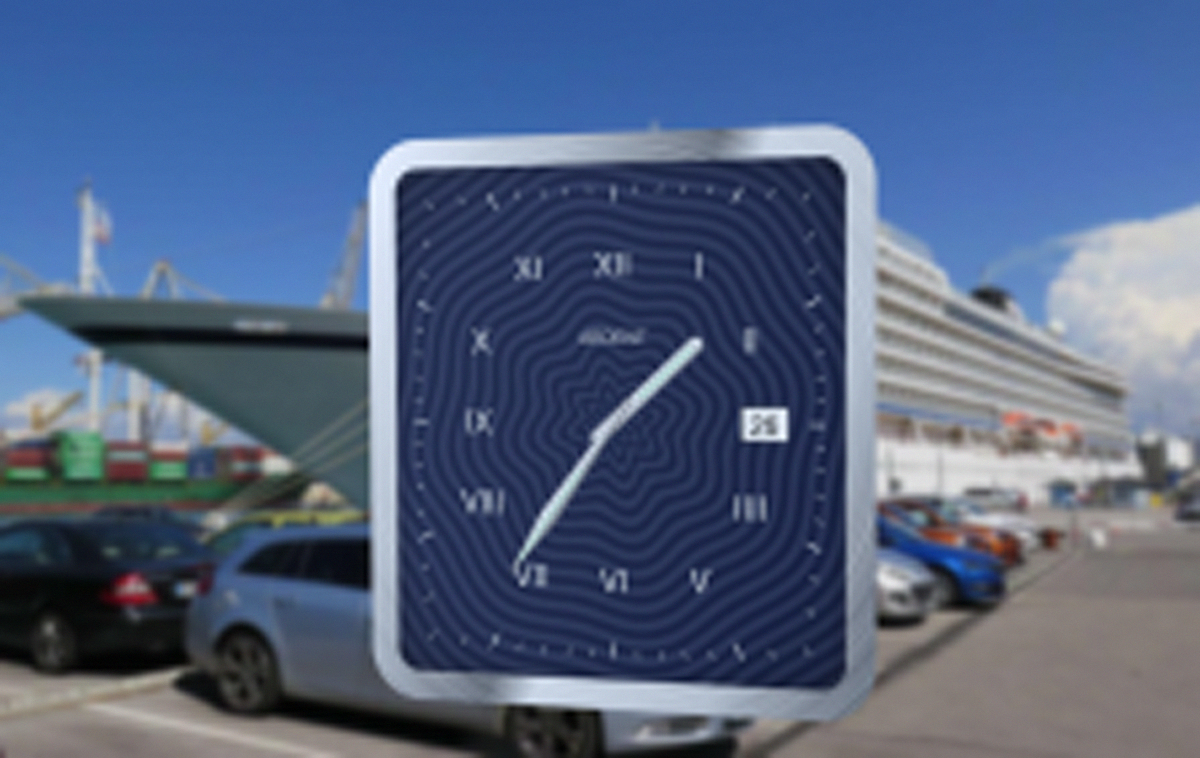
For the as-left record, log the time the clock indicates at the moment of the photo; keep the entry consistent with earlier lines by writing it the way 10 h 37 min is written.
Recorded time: 1 h 36 min
